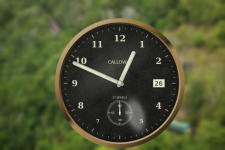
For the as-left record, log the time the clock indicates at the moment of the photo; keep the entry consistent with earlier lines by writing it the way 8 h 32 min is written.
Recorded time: 12 h 49 min
